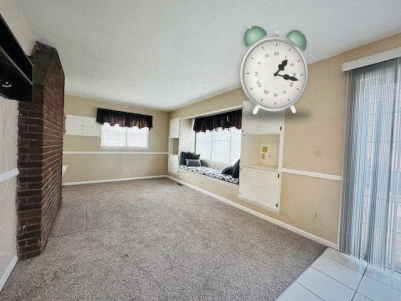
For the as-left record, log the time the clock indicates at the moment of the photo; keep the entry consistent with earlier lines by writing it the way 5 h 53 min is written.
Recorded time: 1 h 17 min
